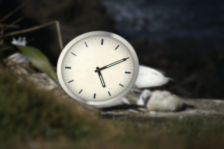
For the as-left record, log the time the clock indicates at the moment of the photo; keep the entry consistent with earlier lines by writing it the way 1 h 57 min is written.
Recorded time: 5 h 10 min
